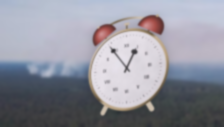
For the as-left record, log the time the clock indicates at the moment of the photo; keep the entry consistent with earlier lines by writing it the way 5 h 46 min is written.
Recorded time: 12 h 54 min
